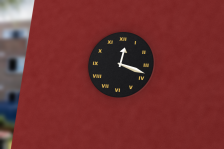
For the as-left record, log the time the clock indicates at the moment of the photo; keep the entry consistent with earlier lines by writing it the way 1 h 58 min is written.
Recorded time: 12 h 18 min
